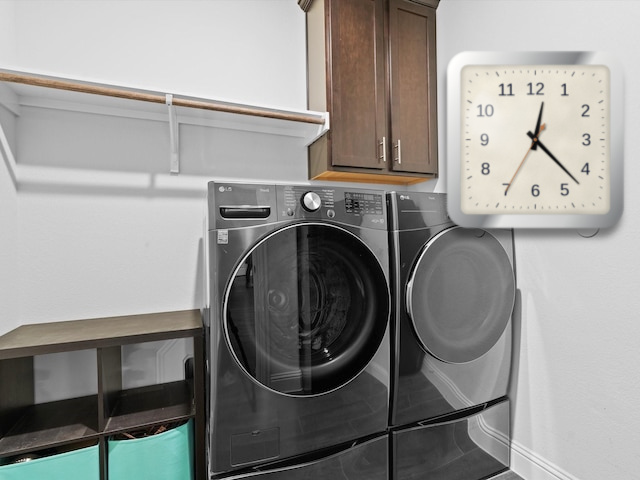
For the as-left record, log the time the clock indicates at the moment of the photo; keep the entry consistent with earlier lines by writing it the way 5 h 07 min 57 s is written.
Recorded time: 12 h 22 min 35 s
